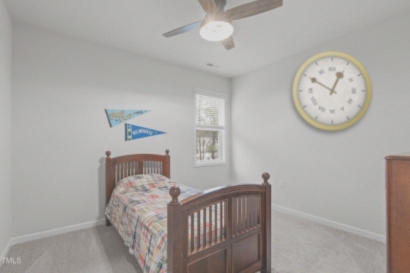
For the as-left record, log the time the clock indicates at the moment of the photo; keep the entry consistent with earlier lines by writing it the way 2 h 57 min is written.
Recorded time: 12 h 50 min
